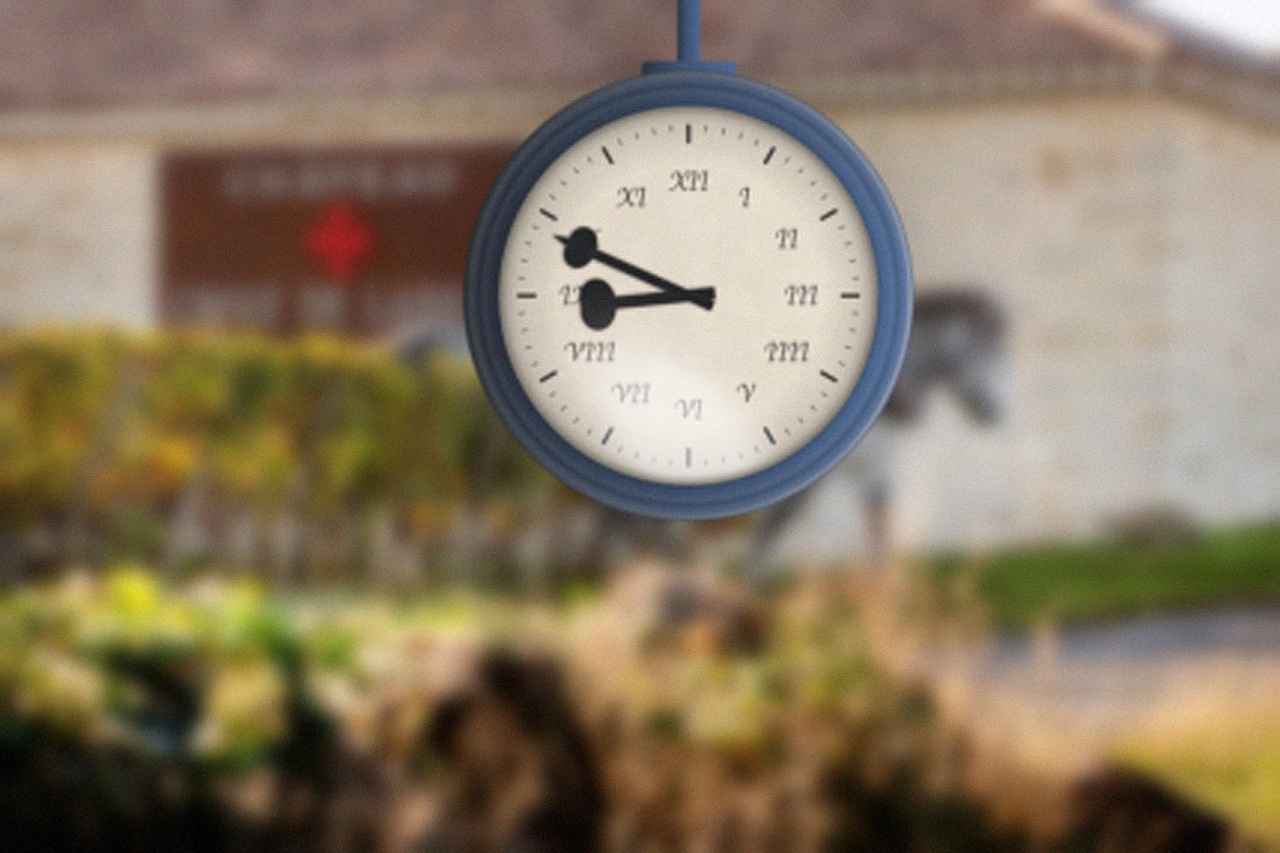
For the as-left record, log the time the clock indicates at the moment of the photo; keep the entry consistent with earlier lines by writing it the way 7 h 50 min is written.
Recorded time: 8 h 49 min
